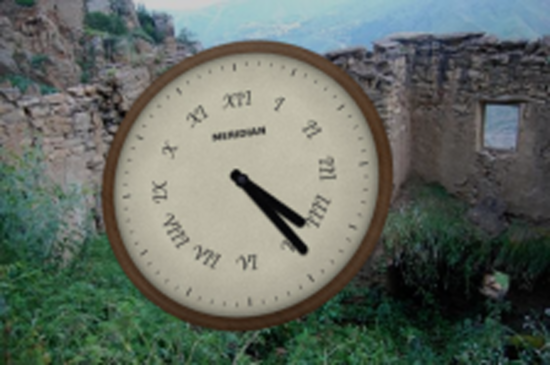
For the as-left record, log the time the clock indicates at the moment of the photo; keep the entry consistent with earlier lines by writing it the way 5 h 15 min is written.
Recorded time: 4 h 24 min
